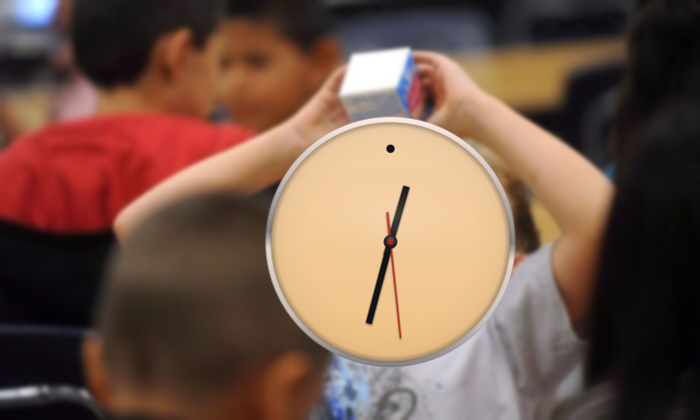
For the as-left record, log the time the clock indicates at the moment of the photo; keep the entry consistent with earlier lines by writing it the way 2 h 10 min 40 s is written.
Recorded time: 12 h 32 min 29 s
